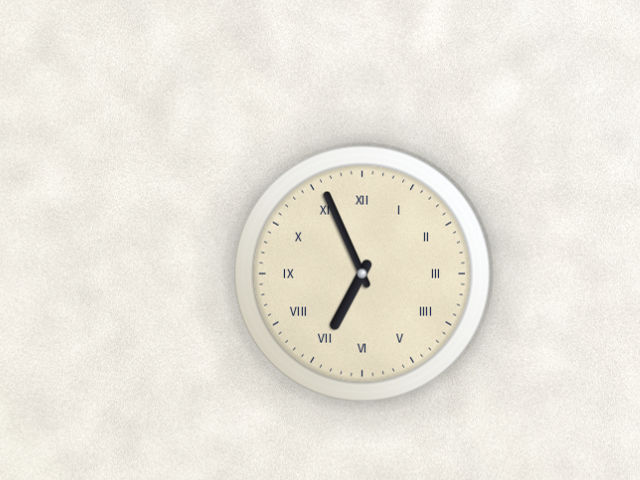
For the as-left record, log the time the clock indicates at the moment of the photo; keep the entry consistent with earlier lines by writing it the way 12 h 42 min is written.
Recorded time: 6 h 56 min
